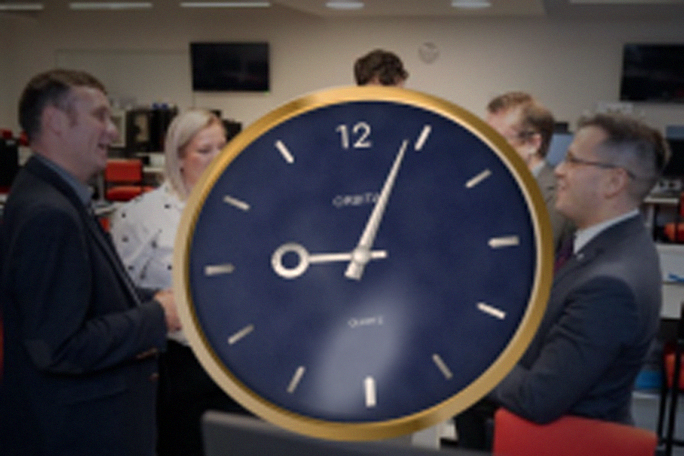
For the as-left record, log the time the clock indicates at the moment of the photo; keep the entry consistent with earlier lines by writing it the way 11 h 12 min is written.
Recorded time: 9 h 04 min
